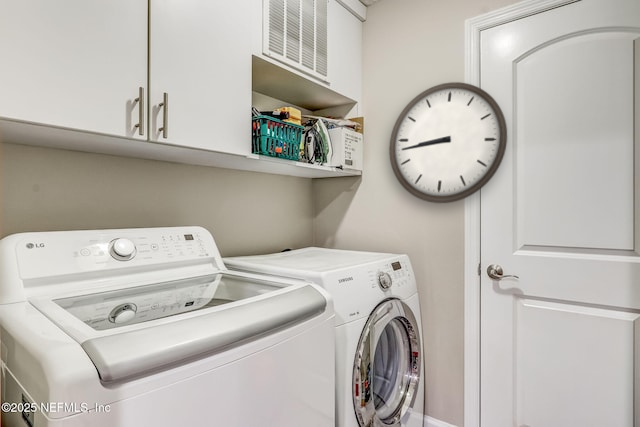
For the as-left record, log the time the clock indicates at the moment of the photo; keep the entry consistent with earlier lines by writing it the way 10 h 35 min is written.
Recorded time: 8 h 43 min
